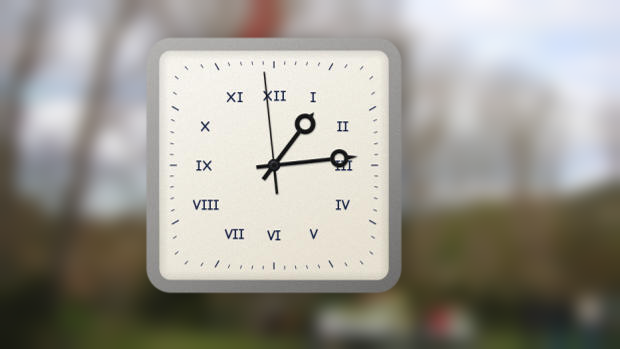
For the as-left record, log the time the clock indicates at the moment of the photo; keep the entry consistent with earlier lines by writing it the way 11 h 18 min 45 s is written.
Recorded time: 1 h 13 min 59 s
